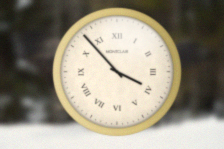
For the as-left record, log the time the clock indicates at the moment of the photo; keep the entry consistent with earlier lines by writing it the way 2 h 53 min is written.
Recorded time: 3 h 53 min
